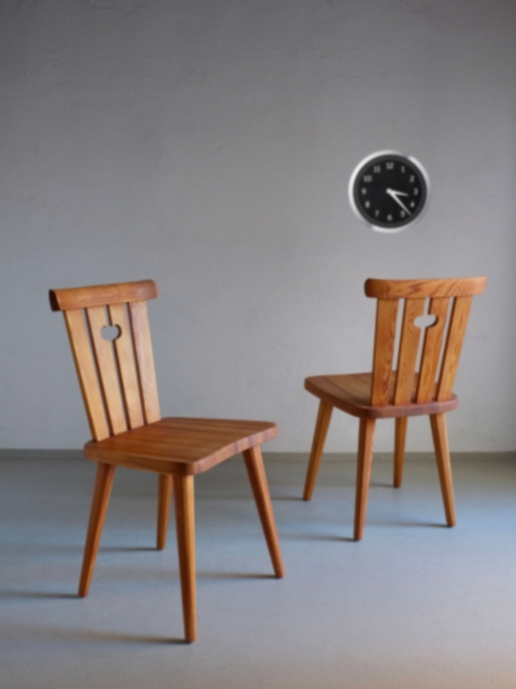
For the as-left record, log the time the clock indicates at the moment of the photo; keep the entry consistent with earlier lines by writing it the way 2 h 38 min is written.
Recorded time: 3 h 23 min
